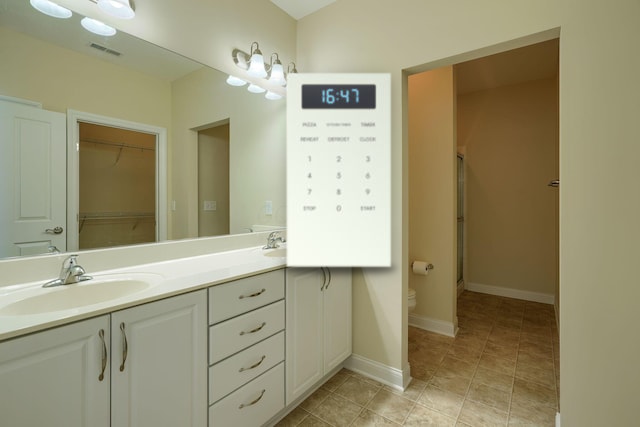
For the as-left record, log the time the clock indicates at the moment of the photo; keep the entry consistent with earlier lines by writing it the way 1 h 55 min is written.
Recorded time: 16 h 47 min
